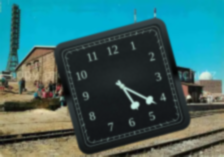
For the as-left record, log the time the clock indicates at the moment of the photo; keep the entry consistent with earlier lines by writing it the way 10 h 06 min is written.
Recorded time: 5 h 22 min
